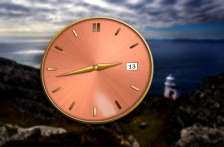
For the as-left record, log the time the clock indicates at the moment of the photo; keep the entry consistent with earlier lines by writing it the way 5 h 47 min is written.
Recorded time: 2 h 43 min
